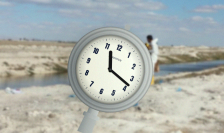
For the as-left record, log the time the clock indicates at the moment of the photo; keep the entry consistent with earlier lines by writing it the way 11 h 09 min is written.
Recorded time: 11 h 18 min
